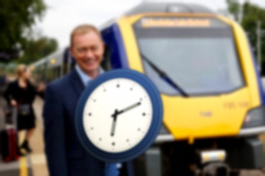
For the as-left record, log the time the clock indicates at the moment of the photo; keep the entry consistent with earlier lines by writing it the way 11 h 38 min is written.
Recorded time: 6 h 11 min
